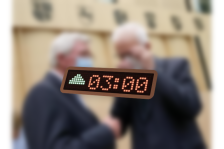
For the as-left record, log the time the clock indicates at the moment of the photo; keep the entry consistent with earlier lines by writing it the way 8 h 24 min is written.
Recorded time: 3 h 00 min
